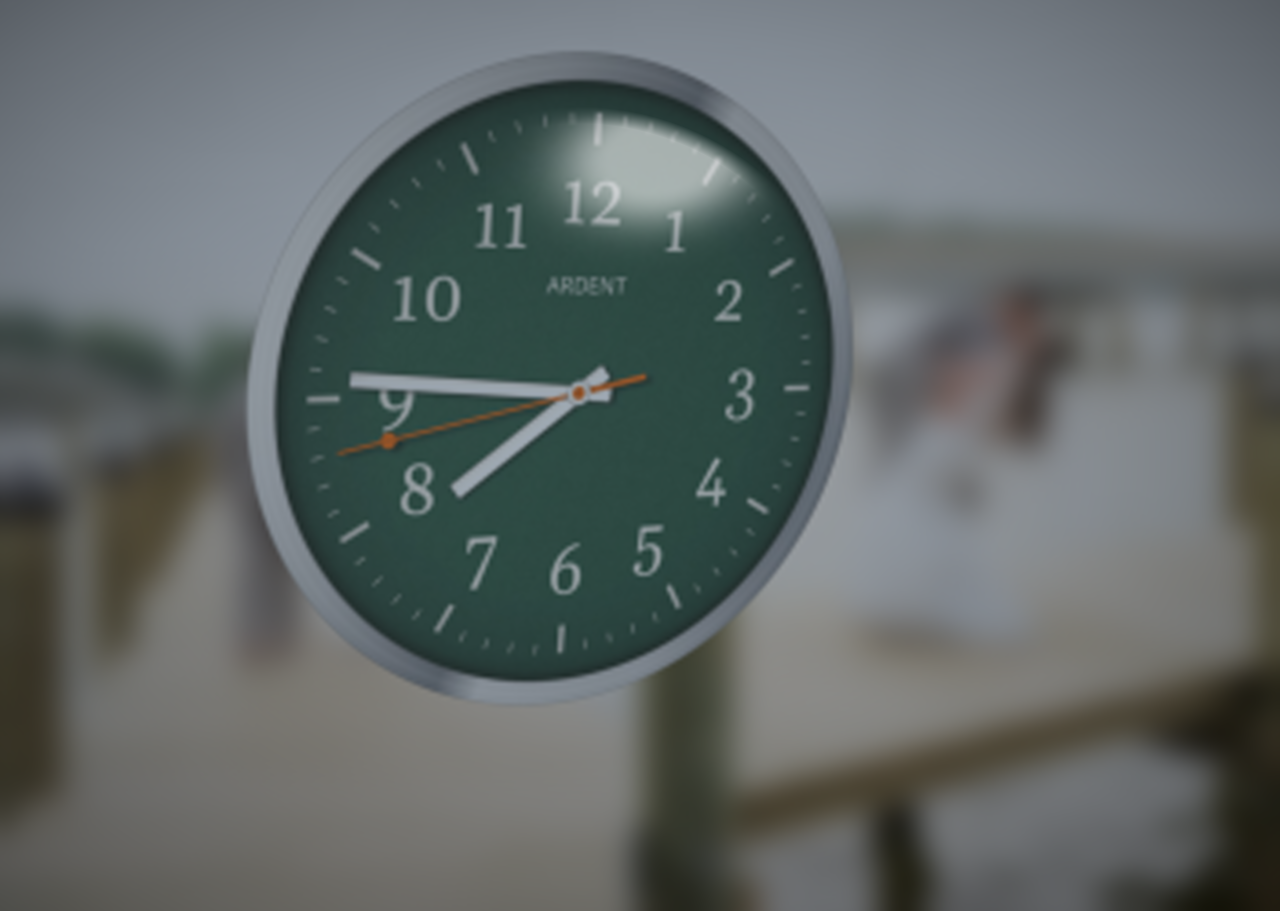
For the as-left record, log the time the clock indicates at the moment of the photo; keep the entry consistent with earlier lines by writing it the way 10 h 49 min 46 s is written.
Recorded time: 7 h 45 min 43 s
